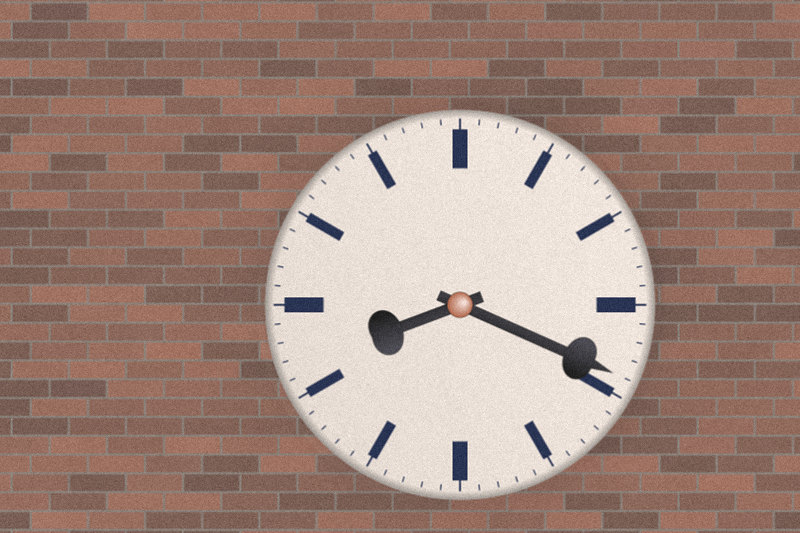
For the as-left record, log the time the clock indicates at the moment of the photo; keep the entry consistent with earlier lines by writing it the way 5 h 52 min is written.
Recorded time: 8 h 19 min
